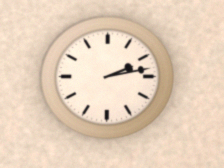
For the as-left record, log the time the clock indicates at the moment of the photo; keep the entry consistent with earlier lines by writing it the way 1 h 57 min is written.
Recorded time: 2 h 13 min
